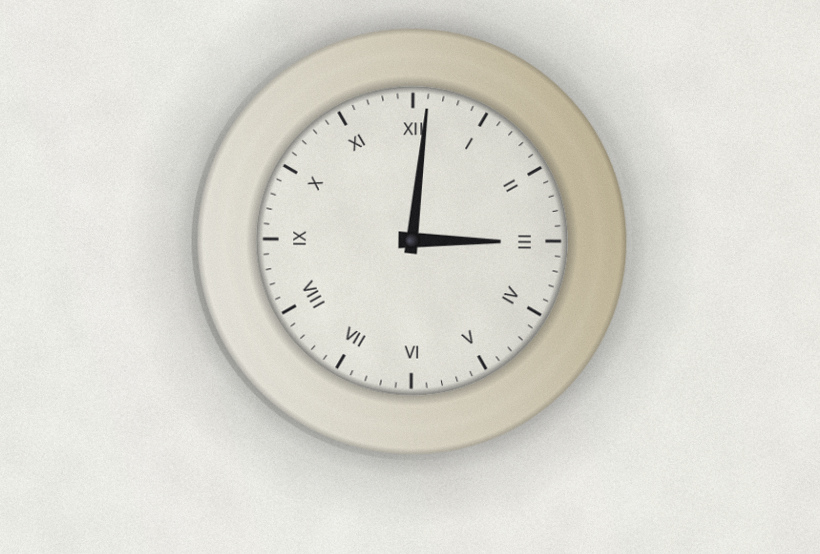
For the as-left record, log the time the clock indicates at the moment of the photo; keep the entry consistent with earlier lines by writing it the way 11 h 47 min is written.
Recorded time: 3 h 01 min
